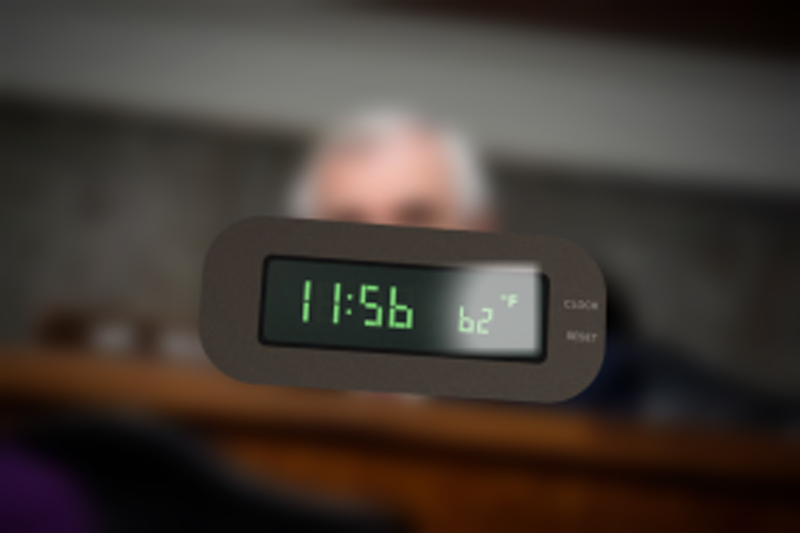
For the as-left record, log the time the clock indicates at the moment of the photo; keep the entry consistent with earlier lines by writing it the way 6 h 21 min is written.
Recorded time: 11 h 56 min
